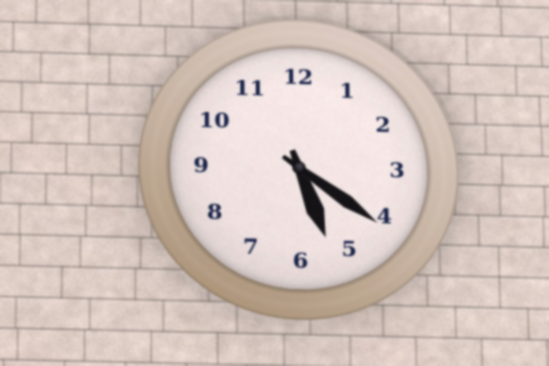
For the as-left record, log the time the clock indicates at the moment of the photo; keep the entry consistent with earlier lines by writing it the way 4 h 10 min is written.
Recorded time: 5 h 21 min
